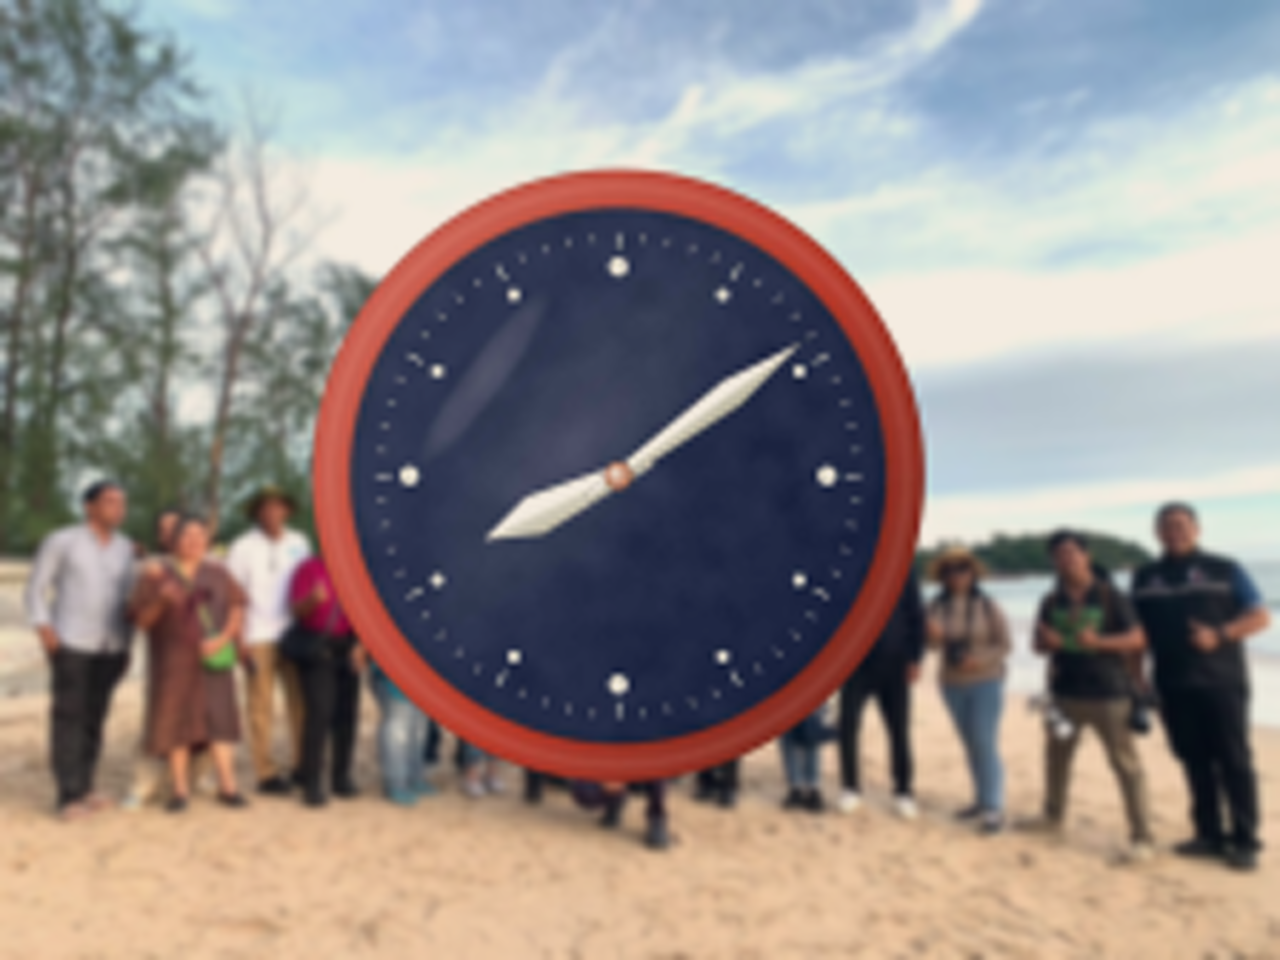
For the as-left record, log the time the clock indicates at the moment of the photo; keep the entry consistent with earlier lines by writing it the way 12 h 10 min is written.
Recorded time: 8 h 09 min
